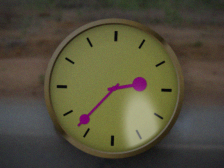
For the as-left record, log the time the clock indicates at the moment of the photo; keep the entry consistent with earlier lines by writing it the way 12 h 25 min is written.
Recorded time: 2 h 37 min
